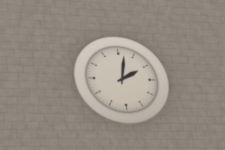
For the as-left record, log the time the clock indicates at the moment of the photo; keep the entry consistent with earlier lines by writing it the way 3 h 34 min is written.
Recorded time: 2 h 02 min
